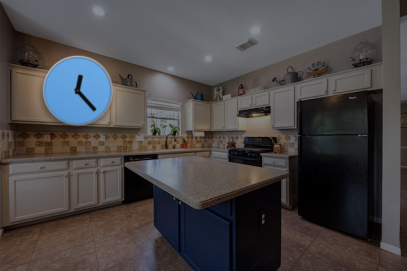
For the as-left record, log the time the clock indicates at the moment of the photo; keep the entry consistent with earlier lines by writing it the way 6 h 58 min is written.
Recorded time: 12 h 23 min
